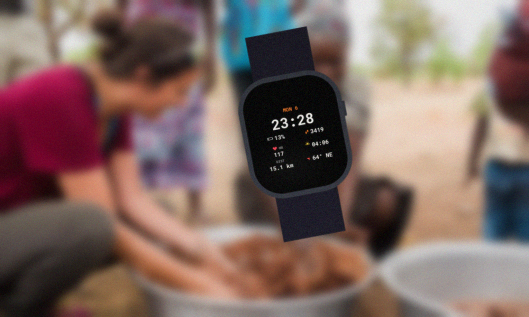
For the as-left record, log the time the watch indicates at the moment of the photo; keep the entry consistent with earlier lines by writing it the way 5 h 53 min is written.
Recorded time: 23 h 28 min
